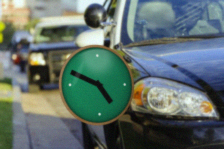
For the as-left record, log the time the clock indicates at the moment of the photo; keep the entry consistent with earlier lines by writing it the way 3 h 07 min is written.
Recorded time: 4 h 49 min
